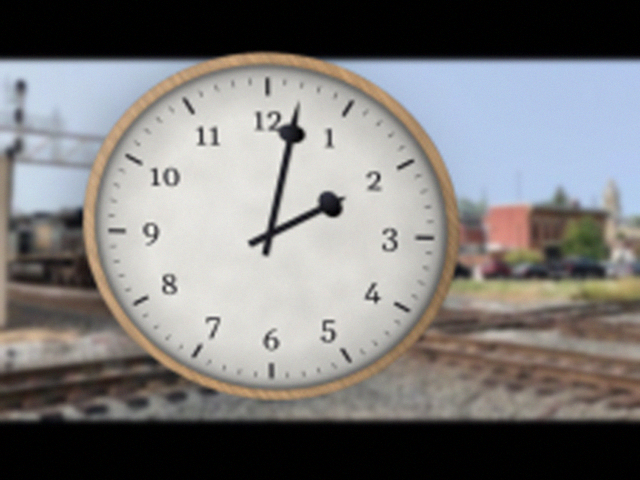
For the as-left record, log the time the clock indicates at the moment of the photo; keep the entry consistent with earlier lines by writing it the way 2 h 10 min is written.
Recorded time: 2 h 02 min
